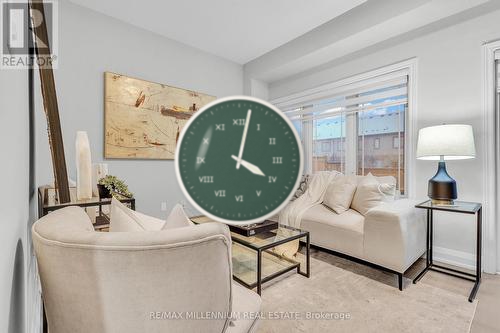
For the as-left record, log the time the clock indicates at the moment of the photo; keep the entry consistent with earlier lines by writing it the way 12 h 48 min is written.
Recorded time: 4 h 02 min
